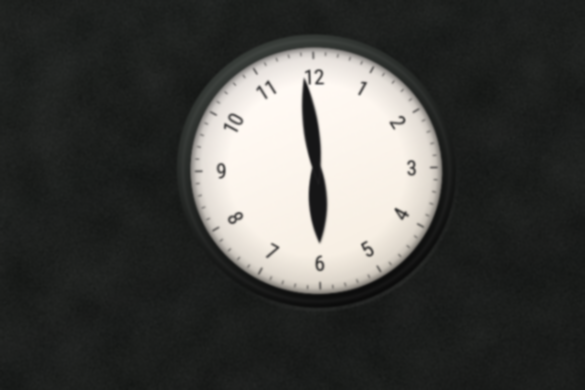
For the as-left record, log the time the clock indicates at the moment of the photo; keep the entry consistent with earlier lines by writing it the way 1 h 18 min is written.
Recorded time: 5 h 59 min
